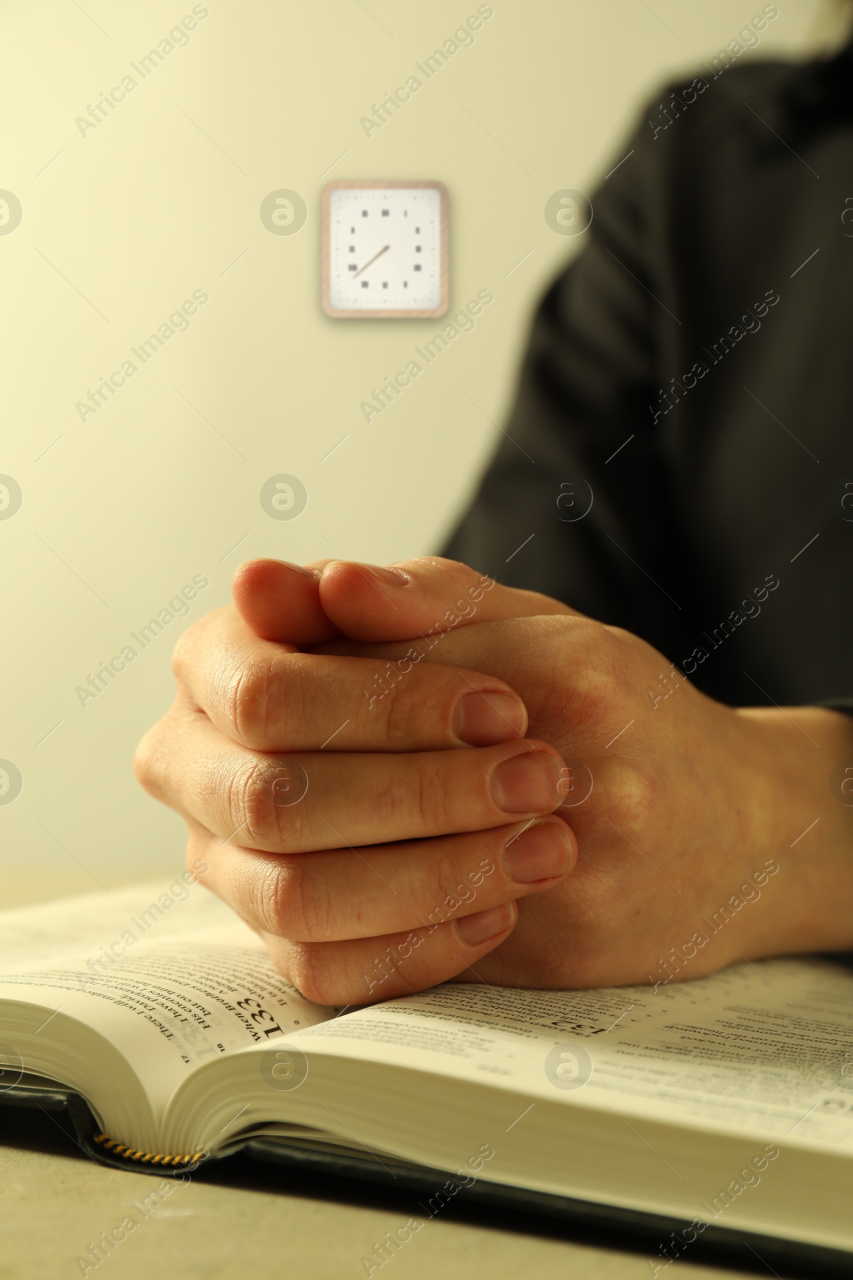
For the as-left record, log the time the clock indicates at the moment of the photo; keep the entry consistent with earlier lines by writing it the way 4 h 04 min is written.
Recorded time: 7 h 38 min
